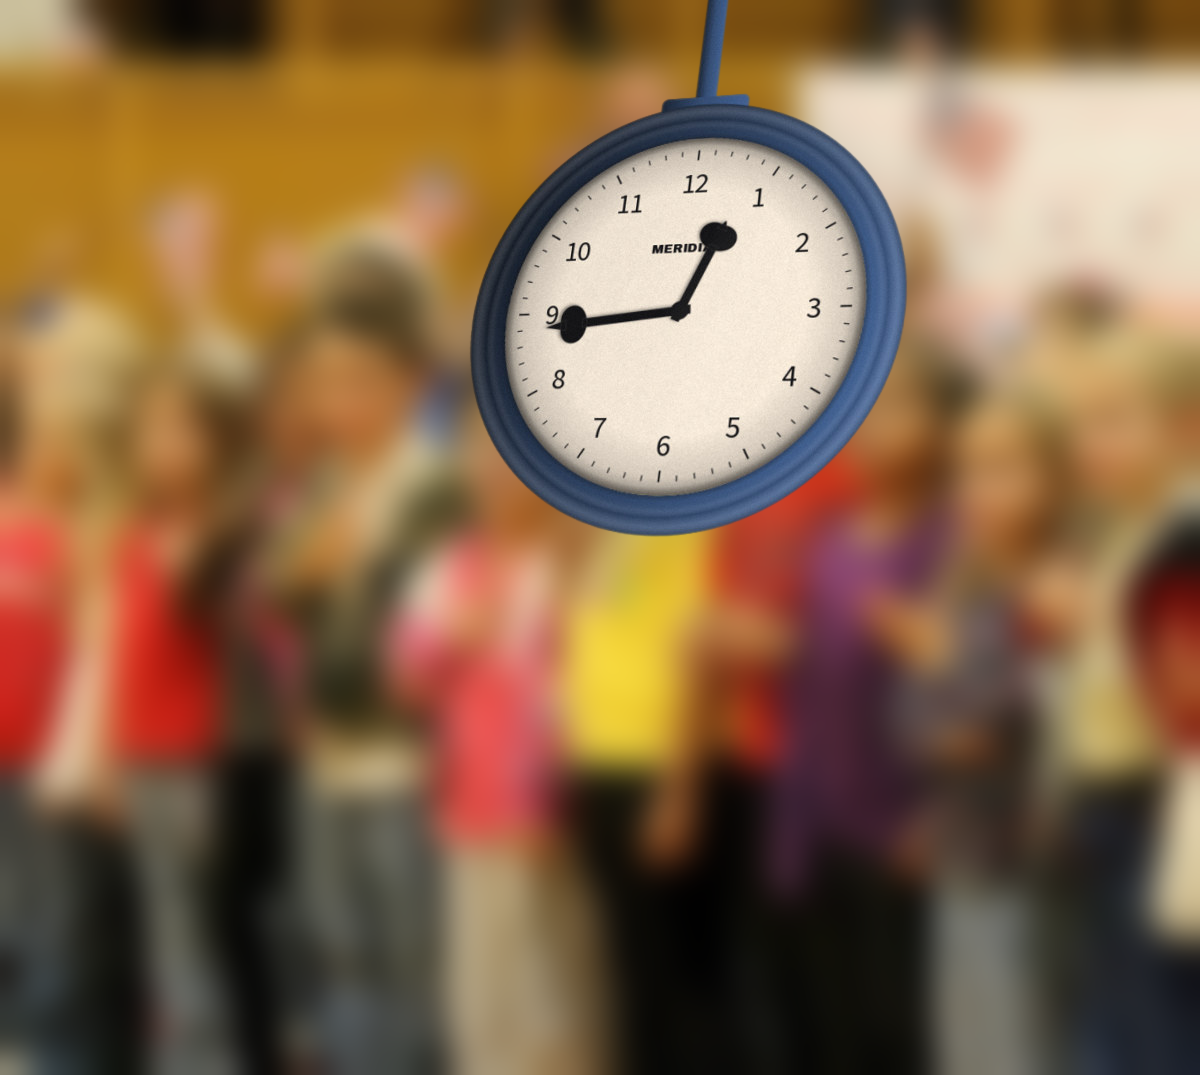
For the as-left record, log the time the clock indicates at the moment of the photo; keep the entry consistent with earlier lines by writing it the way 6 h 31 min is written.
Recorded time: 12 h 44 min
